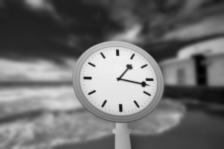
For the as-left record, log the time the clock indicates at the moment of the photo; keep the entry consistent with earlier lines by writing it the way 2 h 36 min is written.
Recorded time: 1 h 17 min
